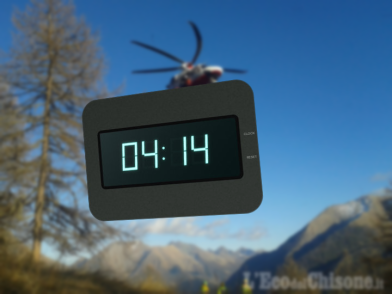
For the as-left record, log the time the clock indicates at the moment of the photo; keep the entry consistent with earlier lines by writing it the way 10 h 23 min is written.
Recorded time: 4 h 14 min
